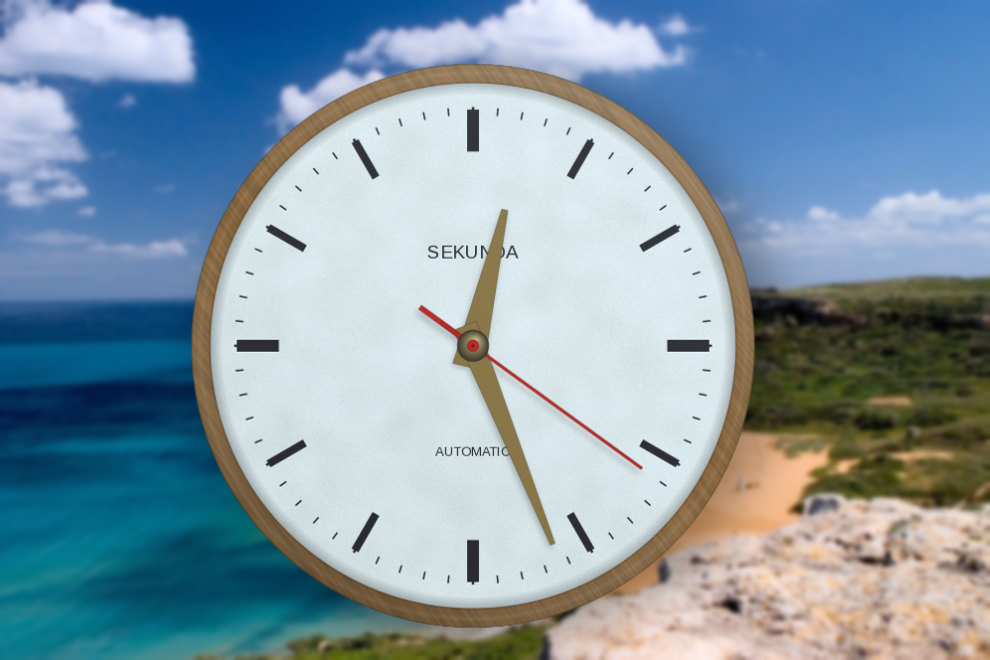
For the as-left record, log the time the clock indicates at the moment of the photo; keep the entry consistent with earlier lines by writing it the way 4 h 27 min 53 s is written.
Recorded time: 12 h 26 min 21 s
